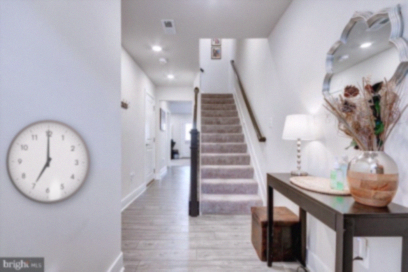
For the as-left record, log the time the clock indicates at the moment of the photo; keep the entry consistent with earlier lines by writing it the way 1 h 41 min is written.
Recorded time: 7 h 00 min
